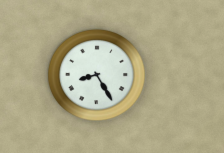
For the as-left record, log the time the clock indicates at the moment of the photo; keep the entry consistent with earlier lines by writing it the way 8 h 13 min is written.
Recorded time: 8 h 25 min
